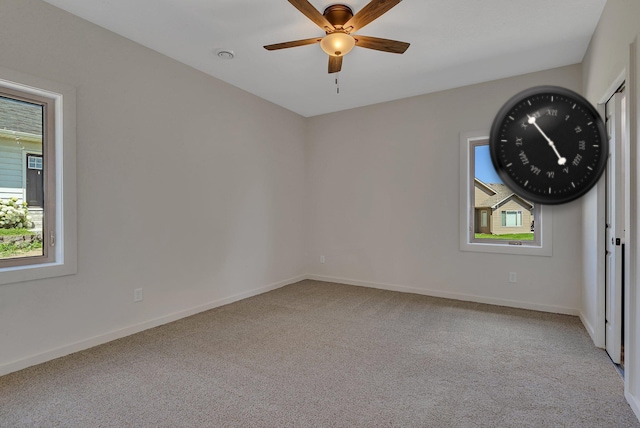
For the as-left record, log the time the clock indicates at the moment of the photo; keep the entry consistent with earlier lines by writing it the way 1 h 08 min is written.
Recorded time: 4 h 53 min
